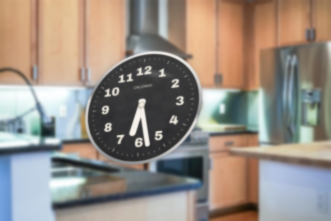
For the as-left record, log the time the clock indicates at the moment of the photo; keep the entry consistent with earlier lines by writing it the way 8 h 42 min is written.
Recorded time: 6 h 28 min
